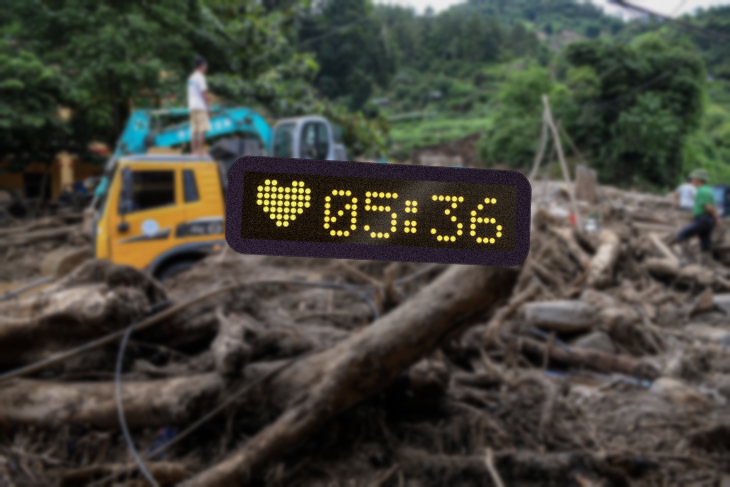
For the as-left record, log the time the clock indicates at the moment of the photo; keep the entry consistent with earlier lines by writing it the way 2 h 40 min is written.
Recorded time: 5 h 36 min
